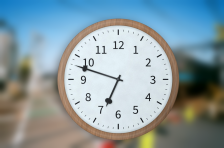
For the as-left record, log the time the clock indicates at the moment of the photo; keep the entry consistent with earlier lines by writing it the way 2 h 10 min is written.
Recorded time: 6 h 48 min
